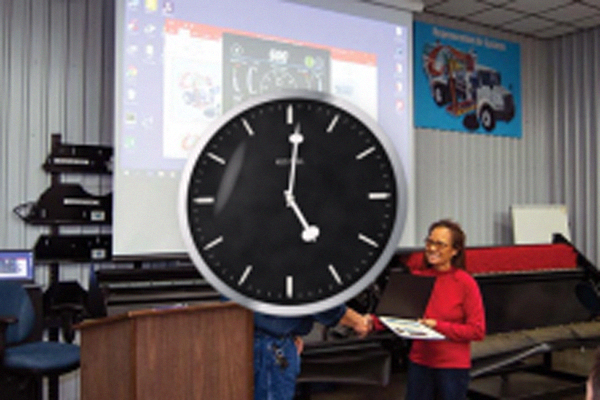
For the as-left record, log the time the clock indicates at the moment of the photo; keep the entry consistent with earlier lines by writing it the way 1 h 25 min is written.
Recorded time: 5 h 01 min
